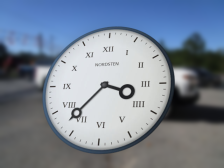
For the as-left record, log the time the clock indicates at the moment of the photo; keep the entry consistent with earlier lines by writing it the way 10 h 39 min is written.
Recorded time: 3 h 37 min
